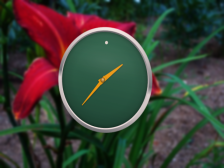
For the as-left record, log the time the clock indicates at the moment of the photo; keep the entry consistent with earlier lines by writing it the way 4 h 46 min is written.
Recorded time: 1 h 36 min
